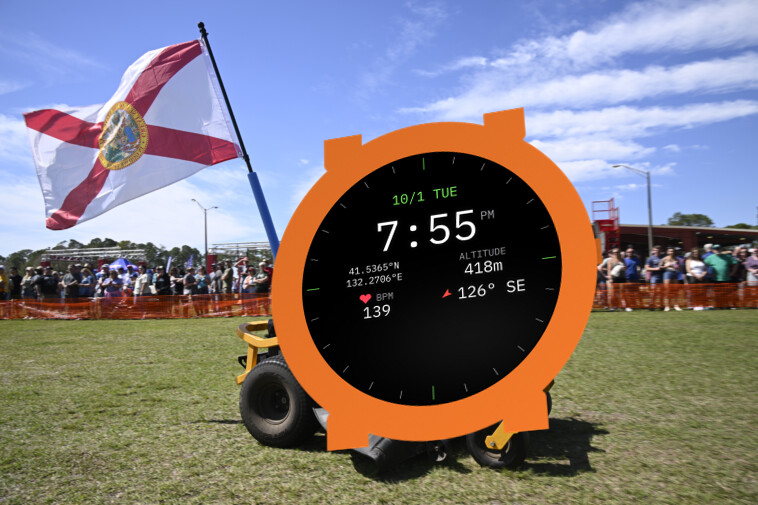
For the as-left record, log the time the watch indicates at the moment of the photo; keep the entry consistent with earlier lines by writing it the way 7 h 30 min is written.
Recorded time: 7 h 55 min
